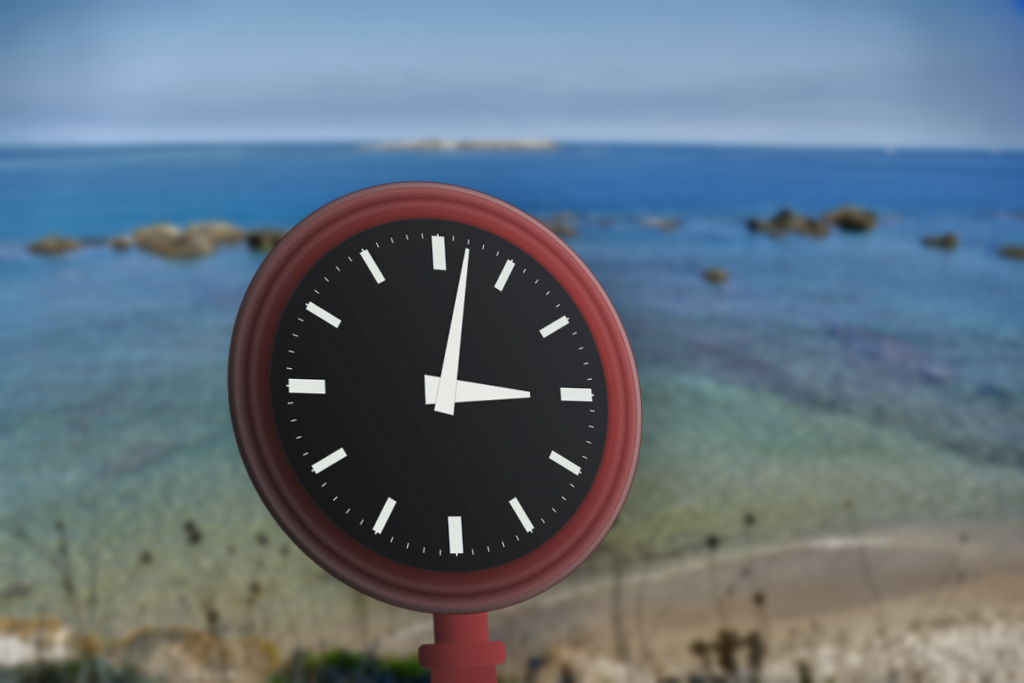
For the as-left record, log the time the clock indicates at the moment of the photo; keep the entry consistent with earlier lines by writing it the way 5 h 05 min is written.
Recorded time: 3 h 02 min
